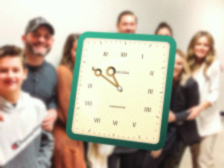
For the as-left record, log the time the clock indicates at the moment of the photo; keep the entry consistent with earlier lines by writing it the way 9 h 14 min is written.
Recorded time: 10 h 50 min
